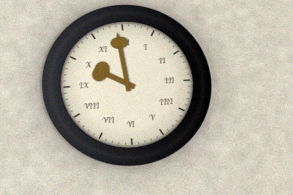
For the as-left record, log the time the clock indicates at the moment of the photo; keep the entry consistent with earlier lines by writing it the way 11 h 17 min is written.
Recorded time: 9 h 59 min
